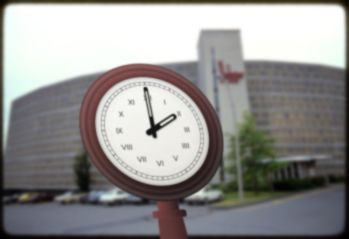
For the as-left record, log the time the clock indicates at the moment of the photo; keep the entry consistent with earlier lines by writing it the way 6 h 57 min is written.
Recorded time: 2 h 00 min
